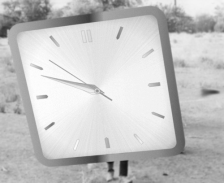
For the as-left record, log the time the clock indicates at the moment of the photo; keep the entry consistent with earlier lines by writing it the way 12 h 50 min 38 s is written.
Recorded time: 9 h 48 min 52 s
